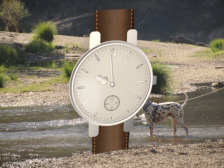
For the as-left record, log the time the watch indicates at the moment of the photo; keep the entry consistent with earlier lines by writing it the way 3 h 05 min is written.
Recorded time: 9 h 59 min
